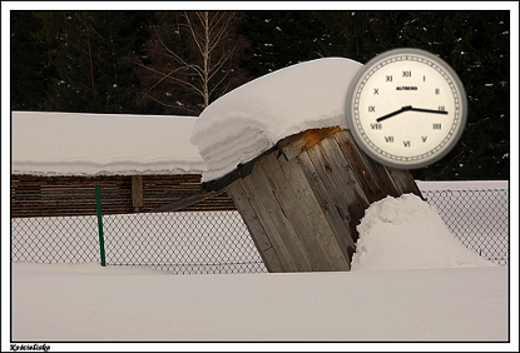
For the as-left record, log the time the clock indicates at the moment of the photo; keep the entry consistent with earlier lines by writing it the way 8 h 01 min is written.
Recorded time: 8 h 16 min
